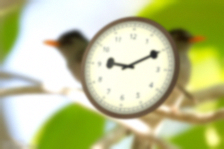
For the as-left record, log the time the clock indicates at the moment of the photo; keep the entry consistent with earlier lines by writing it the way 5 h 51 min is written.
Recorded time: 9 h 10 min
